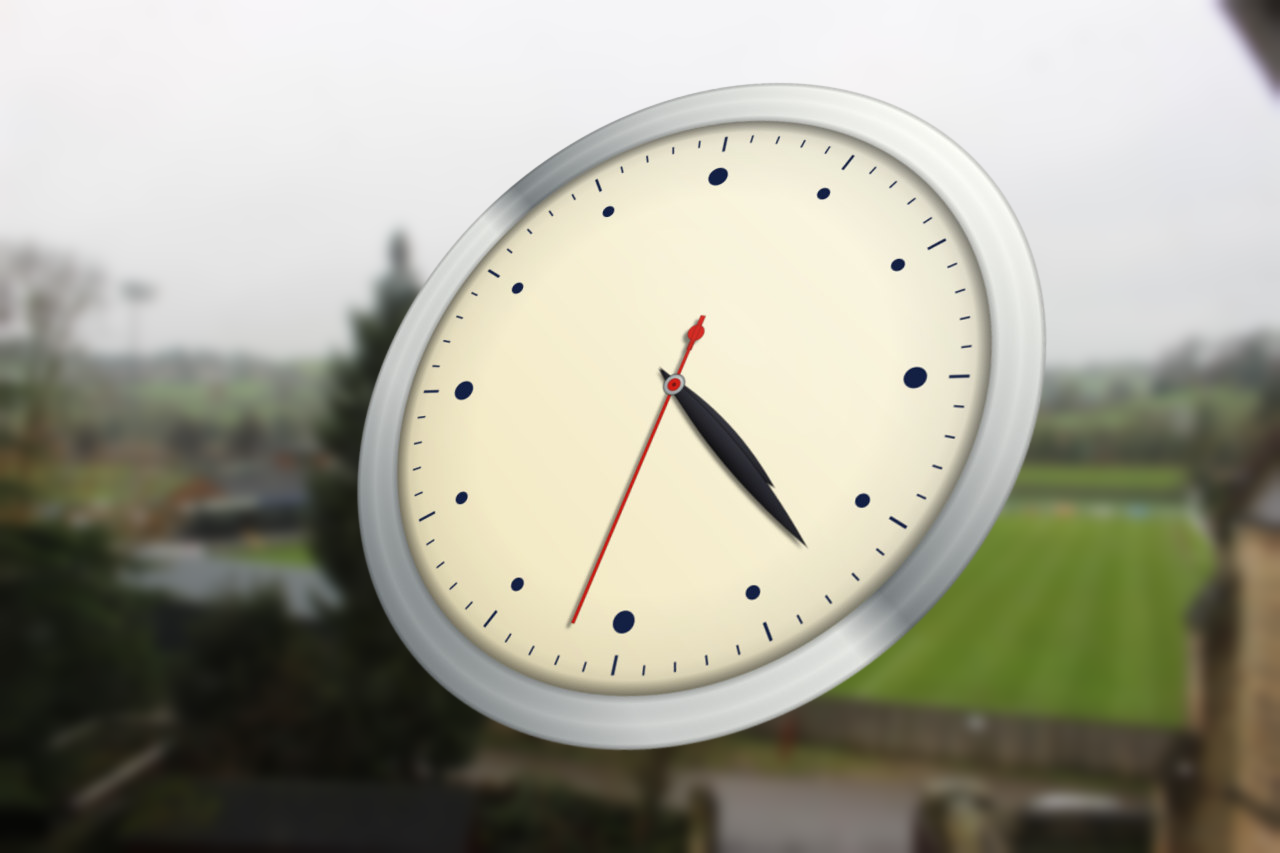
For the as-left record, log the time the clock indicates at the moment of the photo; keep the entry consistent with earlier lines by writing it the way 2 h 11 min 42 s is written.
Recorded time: 4 h 22 min 32 s
